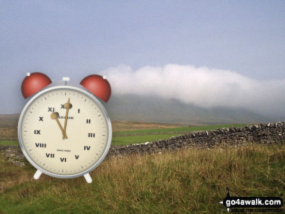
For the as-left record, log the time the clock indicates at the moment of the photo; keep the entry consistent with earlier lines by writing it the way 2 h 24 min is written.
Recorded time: 11 h 01 min
